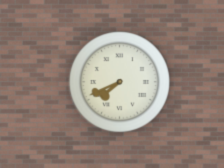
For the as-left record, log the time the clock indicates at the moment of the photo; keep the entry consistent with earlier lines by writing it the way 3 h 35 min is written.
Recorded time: 7 h 41 min
